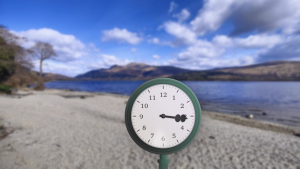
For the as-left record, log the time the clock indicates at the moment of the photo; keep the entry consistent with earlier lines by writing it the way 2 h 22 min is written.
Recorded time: 3 h 16 min
